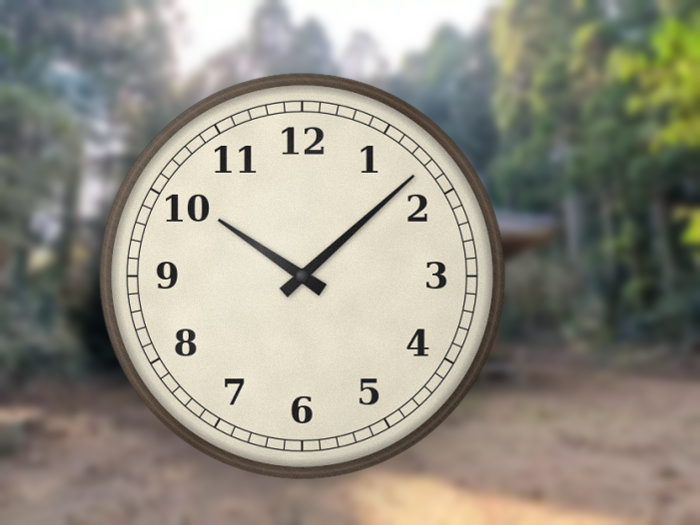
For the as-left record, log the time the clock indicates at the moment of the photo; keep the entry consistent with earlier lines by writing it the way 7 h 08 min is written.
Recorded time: 10 h 08 min
